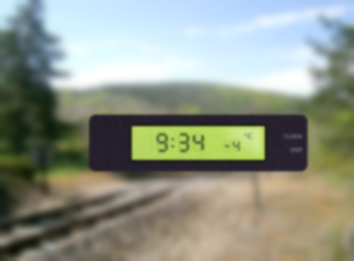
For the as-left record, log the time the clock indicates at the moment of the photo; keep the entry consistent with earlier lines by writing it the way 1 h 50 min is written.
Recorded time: 9 h 34 min
